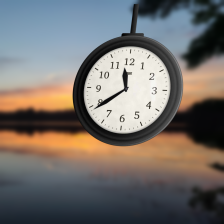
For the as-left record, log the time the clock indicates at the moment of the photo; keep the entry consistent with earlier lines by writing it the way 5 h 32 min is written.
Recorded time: 11 h 39 min
